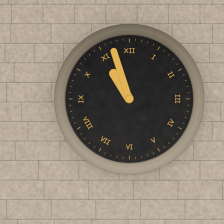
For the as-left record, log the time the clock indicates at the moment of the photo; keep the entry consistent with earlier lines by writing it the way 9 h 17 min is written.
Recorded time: 10 h 57 min
